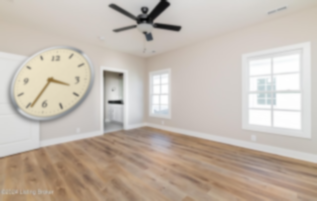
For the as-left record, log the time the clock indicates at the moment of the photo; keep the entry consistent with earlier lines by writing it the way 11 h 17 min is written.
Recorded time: 3 h 34 min
